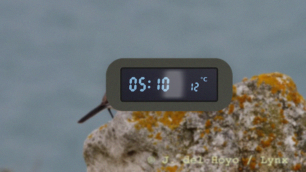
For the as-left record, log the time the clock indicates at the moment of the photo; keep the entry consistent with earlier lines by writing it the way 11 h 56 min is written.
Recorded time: 5 h 10 min
